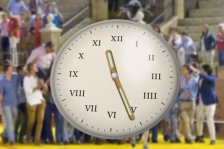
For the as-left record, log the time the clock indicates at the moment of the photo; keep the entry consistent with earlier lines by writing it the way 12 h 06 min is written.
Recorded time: 11 h 26 min
